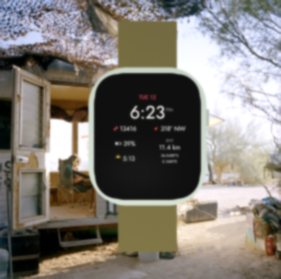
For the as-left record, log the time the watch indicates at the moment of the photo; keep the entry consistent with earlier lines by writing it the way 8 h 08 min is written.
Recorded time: 6 h 23 min
